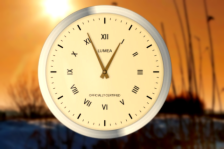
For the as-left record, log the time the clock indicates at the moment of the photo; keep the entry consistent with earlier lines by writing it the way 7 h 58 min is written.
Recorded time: 12 h 56 min
